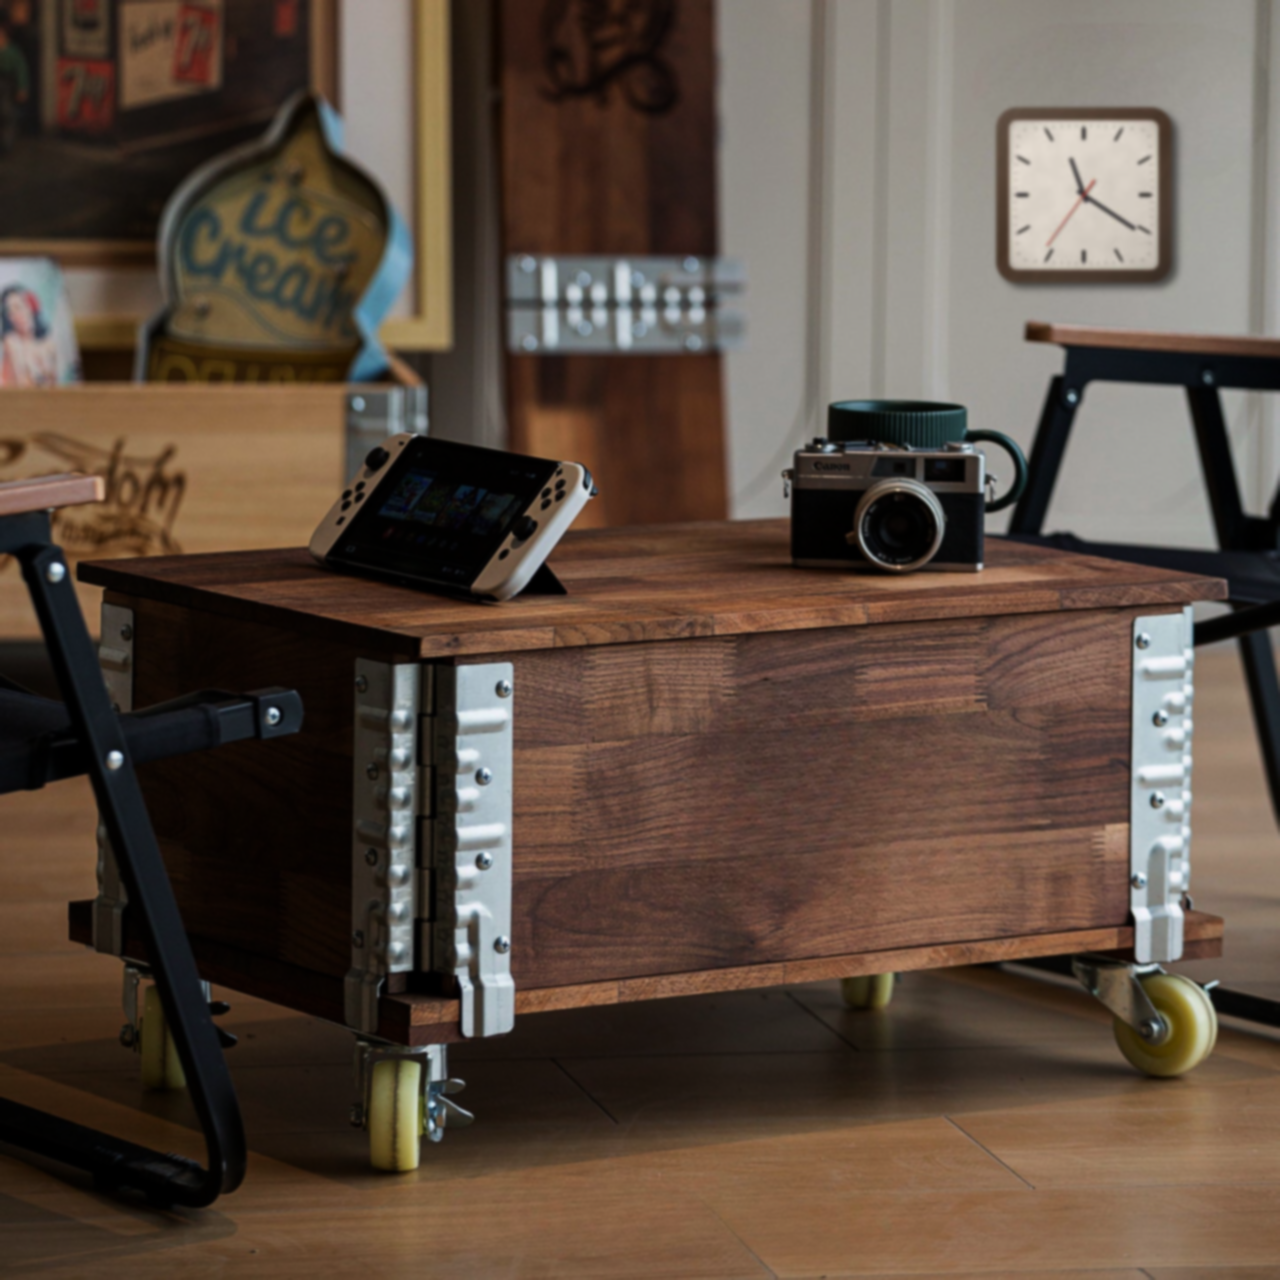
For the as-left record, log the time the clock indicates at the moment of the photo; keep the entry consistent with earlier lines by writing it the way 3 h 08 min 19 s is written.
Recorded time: 11 h 20 min 36 s
